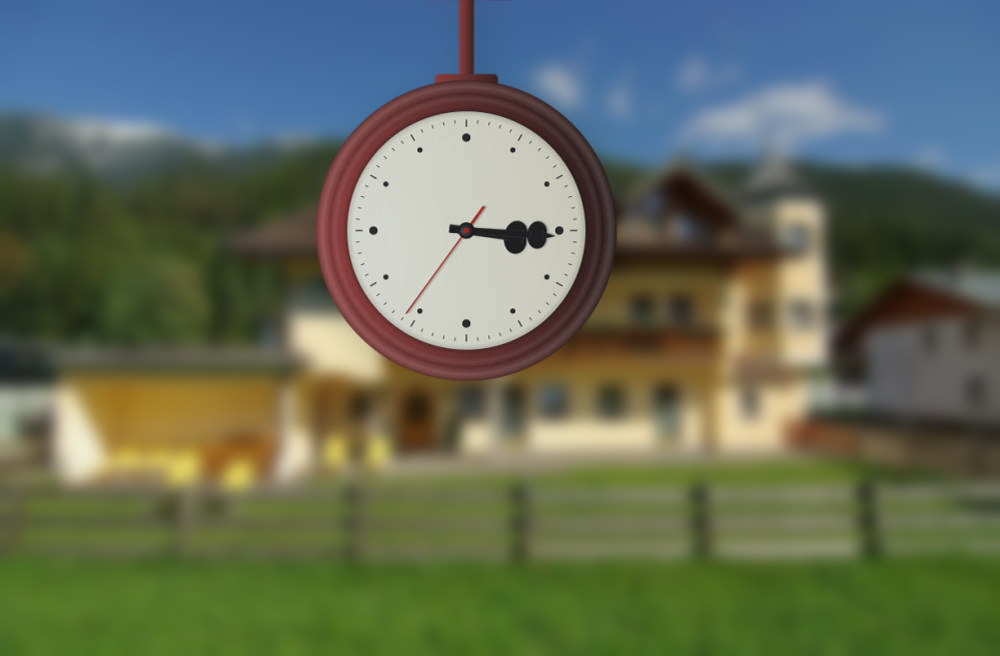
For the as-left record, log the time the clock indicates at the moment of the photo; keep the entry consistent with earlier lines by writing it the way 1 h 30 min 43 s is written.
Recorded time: 3 h 15 min 36 s
